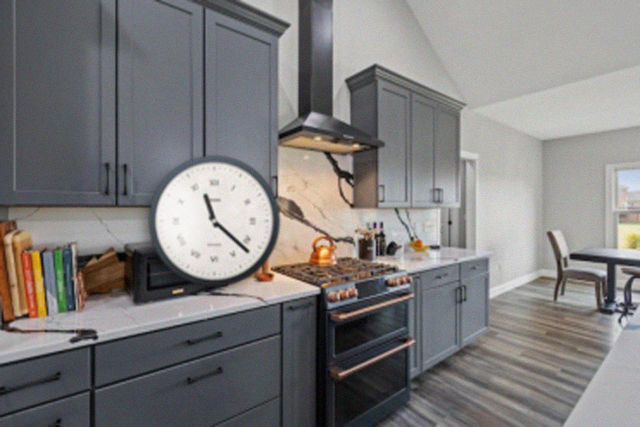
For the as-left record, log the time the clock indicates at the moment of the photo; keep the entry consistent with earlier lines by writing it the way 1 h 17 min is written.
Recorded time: 11 h 22 min
